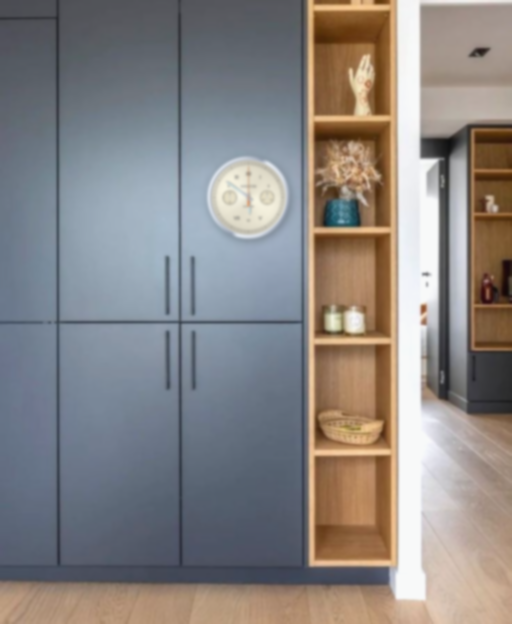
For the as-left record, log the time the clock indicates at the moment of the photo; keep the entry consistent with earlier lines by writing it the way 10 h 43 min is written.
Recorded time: 5 h 51 min
